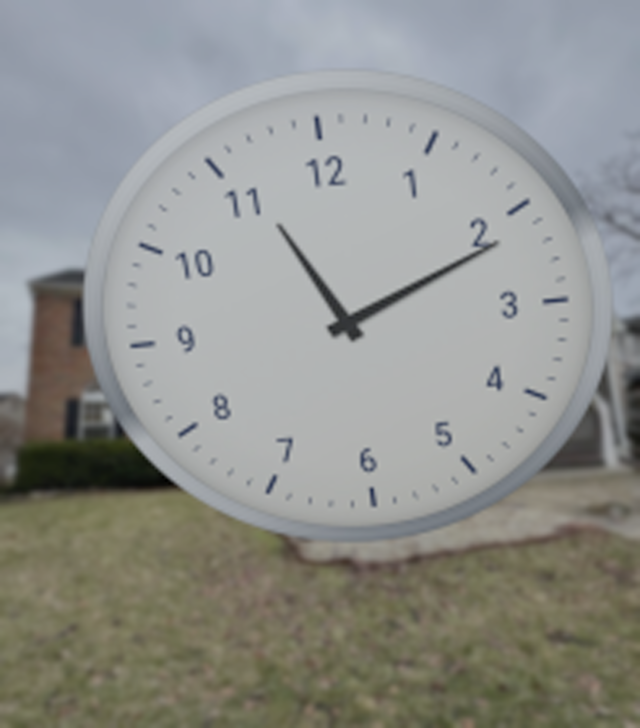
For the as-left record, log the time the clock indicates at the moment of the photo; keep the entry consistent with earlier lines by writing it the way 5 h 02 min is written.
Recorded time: 11 h 11 min
